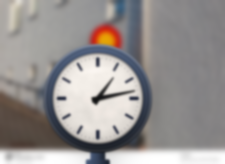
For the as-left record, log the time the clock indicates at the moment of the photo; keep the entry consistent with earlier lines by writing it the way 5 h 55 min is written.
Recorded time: 1 h 13 min
